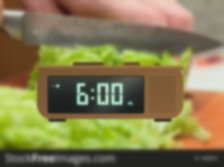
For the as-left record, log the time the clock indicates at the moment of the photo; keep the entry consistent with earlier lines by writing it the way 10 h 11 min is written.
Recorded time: 6 h 00 min
